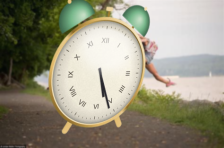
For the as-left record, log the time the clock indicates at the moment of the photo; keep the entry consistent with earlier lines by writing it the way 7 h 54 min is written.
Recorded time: 5 h 26 min
